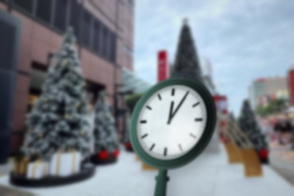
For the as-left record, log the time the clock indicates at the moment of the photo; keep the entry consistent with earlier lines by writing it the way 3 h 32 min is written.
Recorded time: 12 h 05 min
